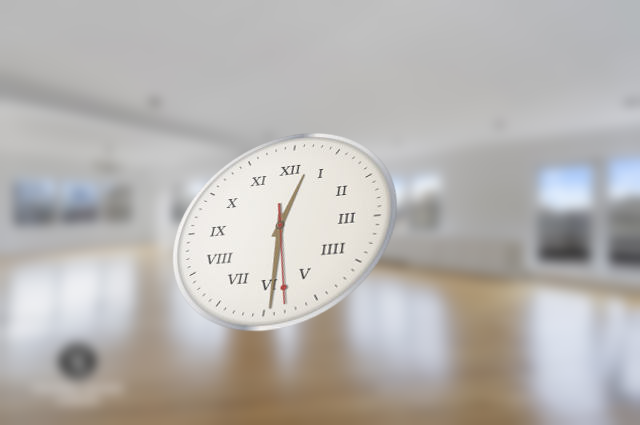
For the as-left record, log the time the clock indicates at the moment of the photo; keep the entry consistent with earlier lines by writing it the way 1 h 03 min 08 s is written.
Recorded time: 12 h 29 min 28 s
